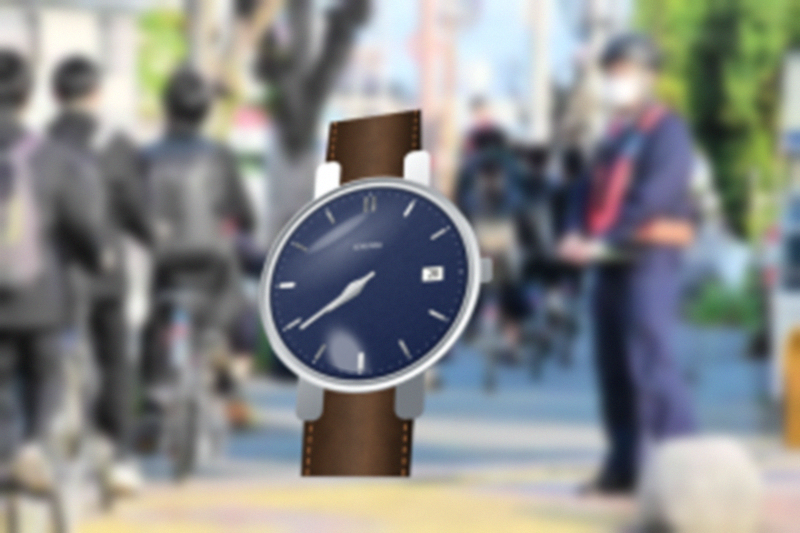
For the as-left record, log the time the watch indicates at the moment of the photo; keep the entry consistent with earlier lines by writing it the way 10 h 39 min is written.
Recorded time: 7 h 39 min
